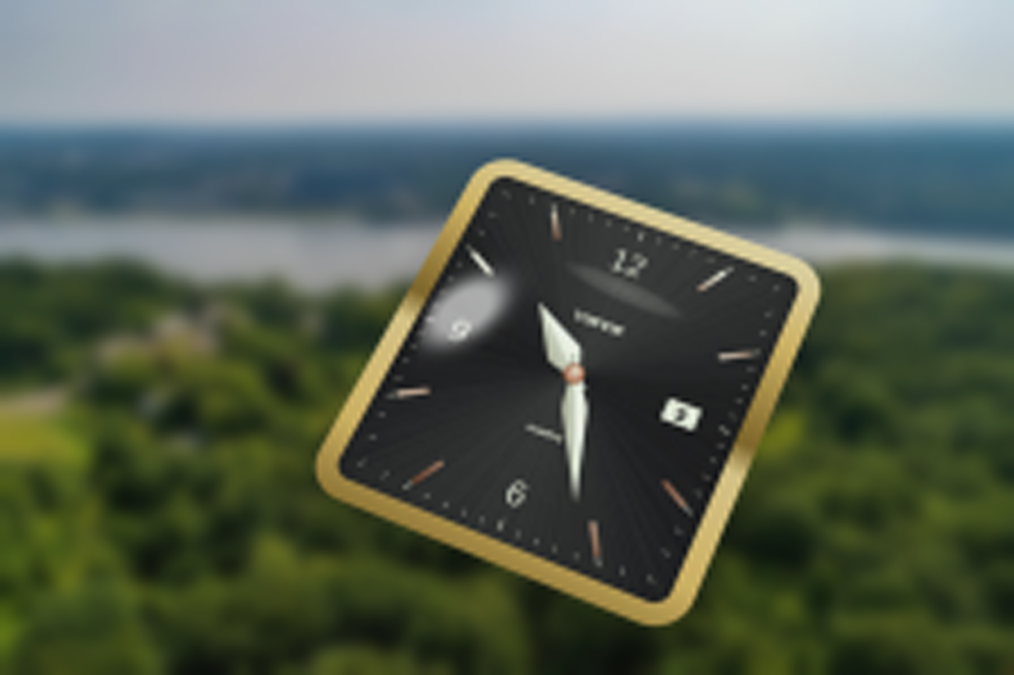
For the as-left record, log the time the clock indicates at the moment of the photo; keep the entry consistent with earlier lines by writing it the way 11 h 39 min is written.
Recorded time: 10 h 26 min
